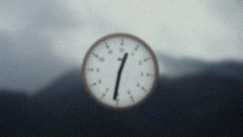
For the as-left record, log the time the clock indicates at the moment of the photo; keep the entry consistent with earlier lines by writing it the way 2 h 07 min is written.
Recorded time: 12 h 31 min
